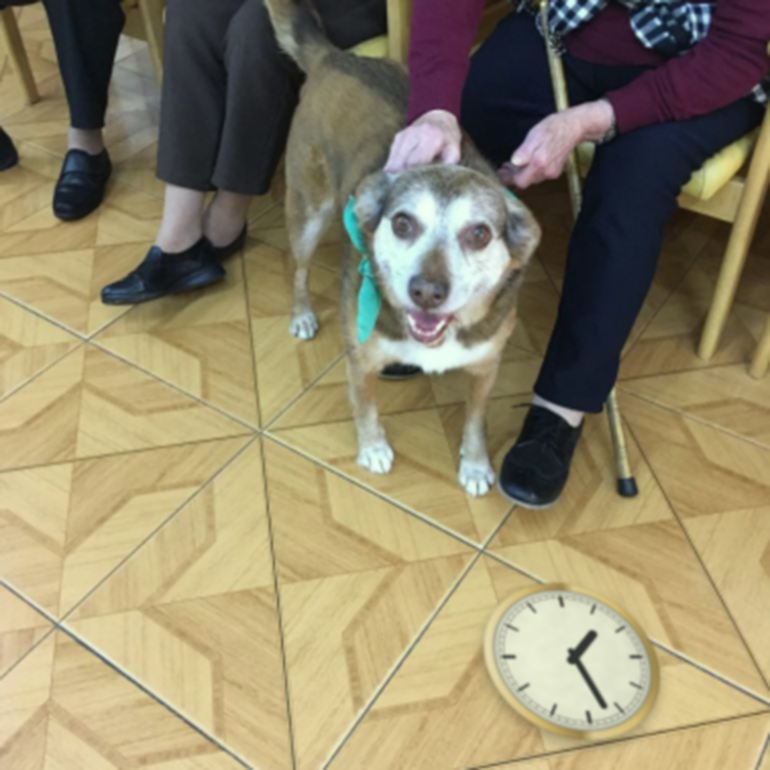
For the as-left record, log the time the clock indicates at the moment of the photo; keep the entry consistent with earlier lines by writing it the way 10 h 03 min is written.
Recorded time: 1 h 27 min
